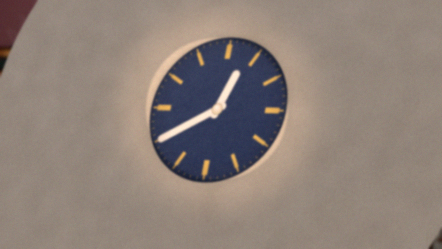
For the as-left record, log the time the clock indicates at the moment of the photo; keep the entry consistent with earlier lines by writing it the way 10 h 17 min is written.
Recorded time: 12 h 40 min
